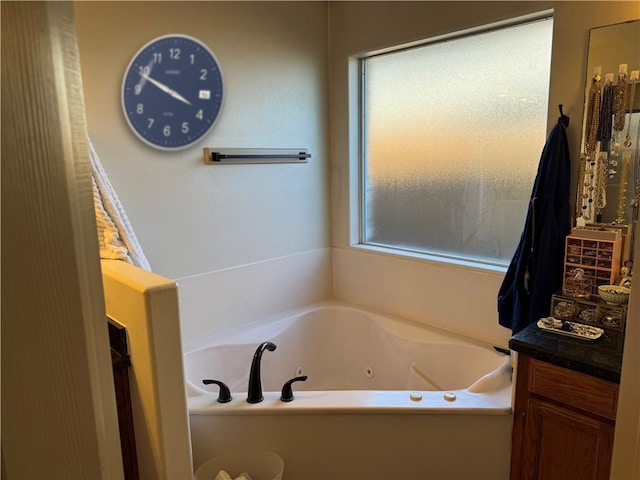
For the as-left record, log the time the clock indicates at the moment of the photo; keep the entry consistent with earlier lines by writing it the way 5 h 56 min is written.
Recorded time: 3 h 49 min
